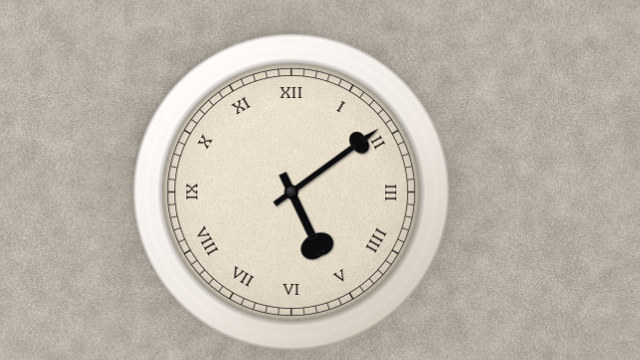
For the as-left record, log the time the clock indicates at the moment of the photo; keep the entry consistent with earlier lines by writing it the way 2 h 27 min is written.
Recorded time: 5 h 09 min
